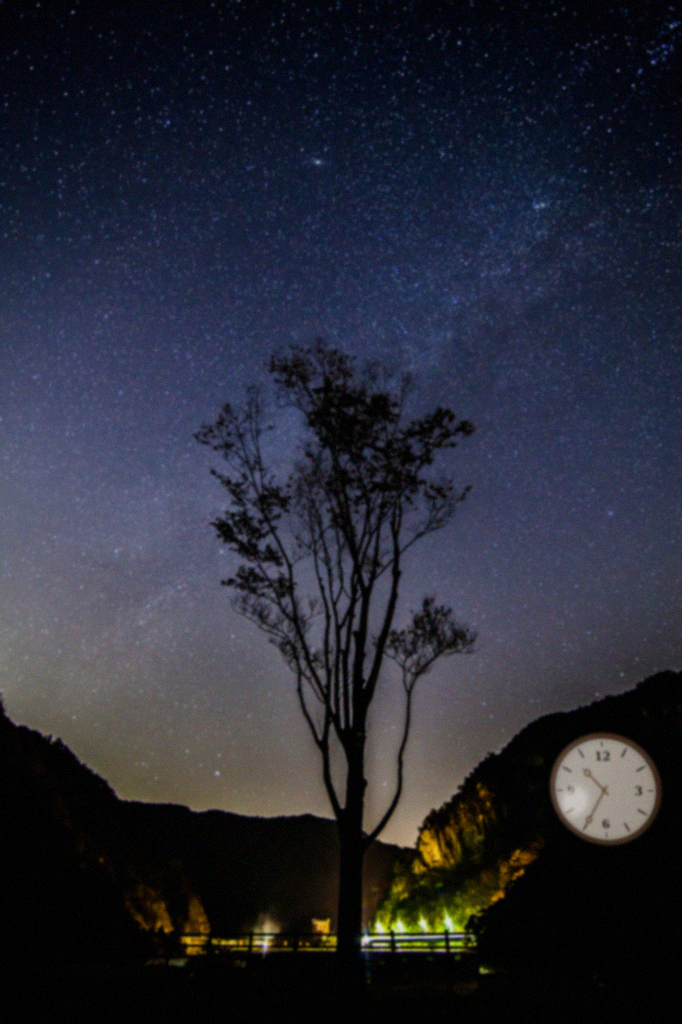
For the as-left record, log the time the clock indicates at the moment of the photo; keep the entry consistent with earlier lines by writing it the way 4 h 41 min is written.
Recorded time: 10 h 35 min
